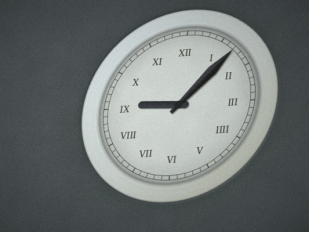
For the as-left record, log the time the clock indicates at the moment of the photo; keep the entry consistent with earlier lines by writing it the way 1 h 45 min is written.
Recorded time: 9 h 07 min
